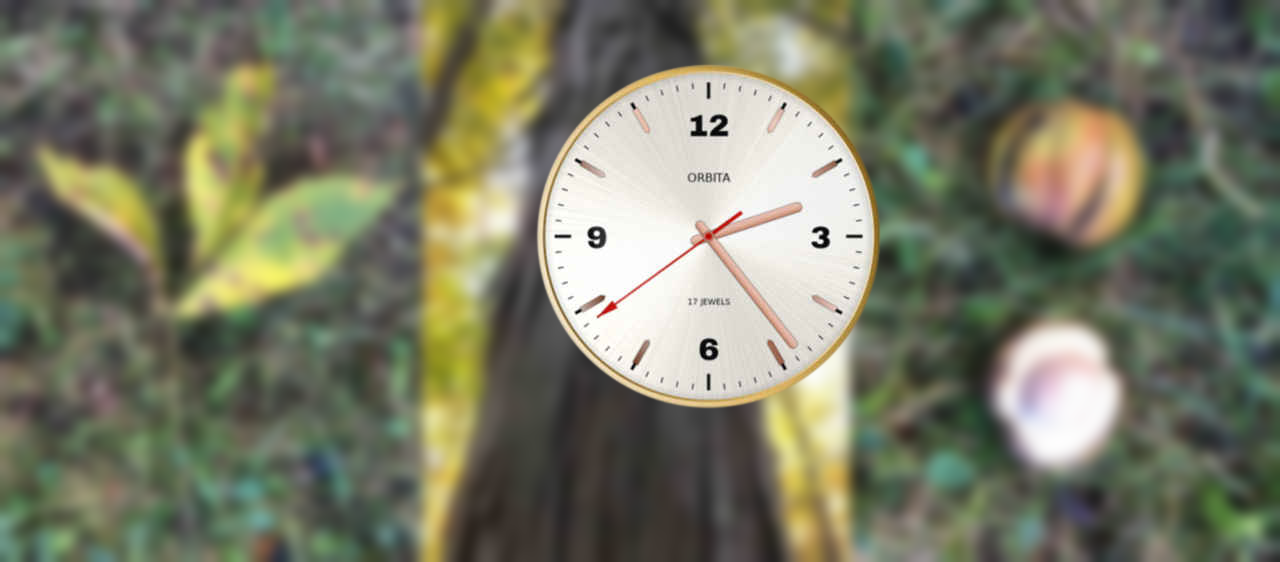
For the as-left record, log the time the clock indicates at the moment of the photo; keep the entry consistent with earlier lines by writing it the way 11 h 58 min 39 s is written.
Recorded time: 2 h 23 min 39 s
